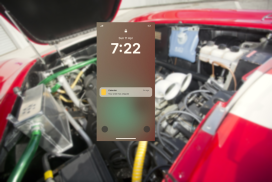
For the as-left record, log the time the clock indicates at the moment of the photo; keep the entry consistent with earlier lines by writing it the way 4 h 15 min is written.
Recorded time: 7 h 22 min
